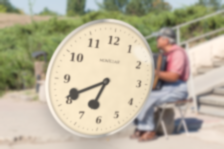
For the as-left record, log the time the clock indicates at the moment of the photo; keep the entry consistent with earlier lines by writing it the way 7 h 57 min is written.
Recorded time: 6 h 41 min
